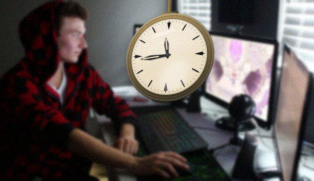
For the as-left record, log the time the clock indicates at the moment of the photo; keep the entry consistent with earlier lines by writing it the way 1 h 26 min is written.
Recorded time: 11 h 44 min
